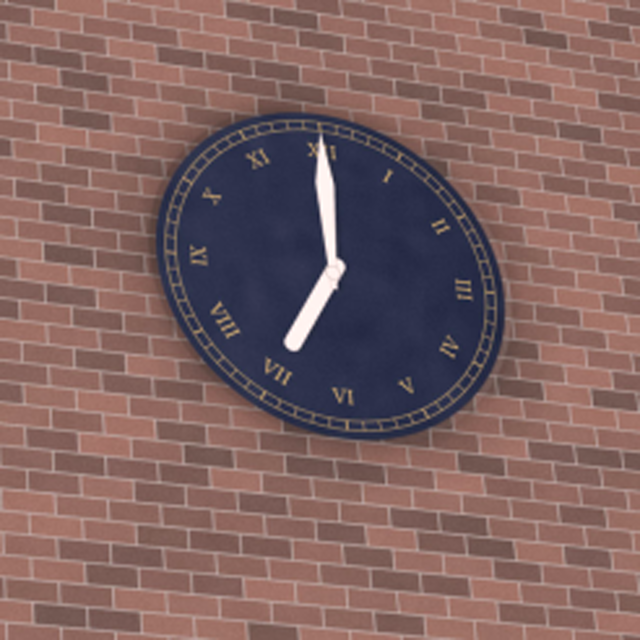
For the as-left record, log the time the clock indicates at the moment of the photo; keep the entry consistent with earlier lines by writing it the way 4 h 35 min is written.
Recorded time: 7 h 00 min
